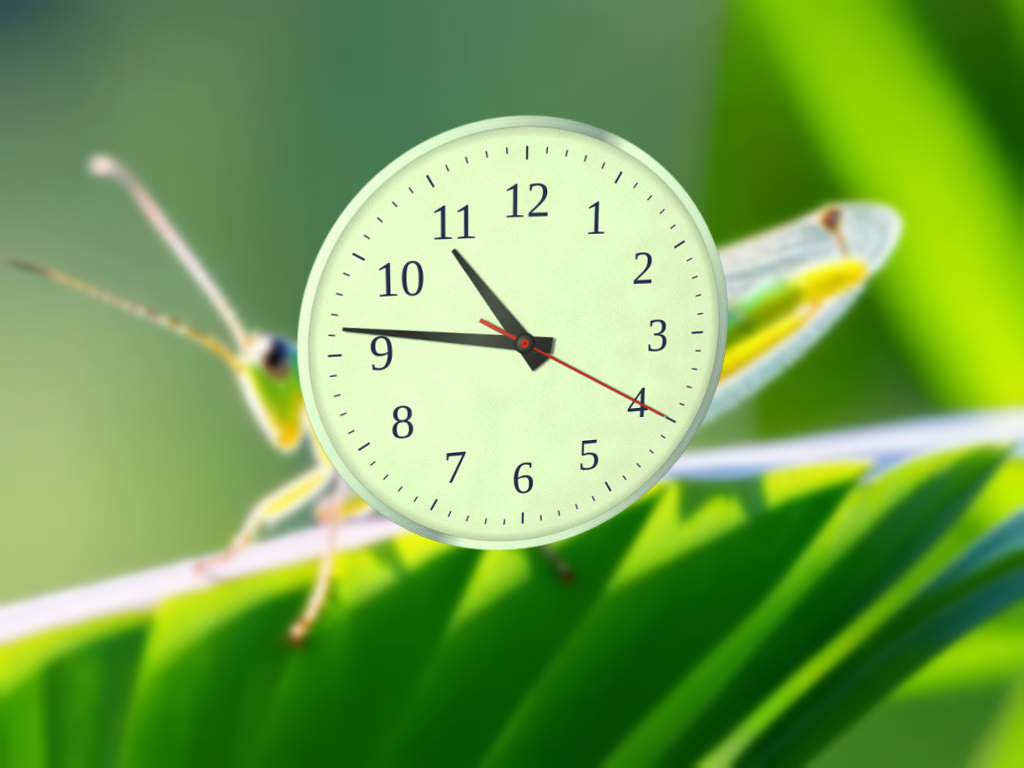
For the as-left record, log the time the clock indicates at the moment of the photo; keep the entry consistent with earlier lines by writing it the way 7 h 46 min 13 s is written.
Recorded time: 10 h 46 min 20 s
